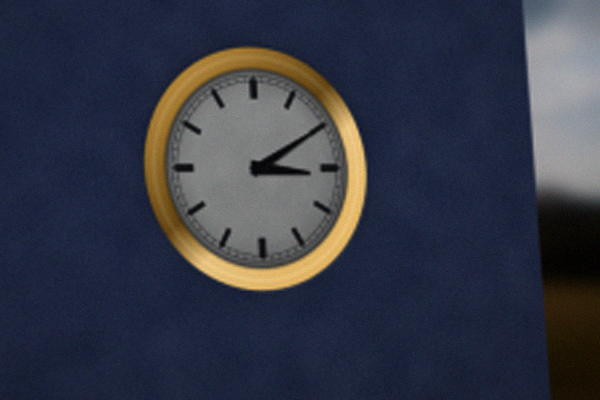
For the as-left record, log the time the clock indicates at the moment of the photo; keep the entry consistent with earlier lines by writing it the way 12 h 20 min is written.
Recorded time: 3 h 10 min
